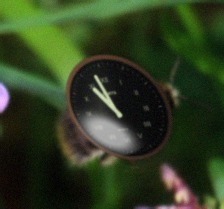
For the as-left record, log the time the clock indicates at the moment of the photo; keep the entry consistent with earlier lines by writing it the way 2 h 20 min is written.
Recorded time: 10 h 58 min
